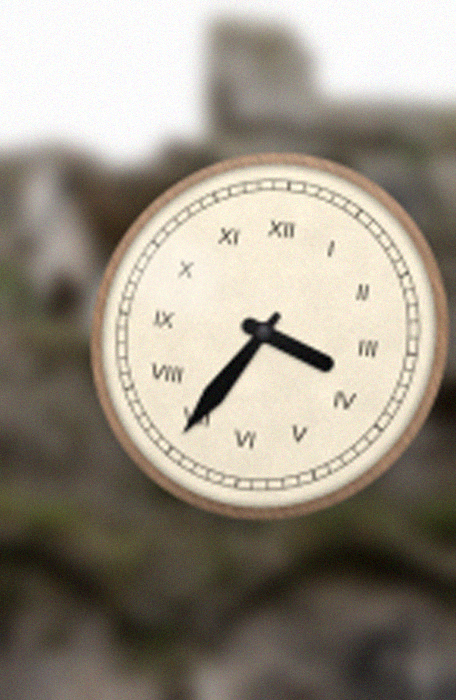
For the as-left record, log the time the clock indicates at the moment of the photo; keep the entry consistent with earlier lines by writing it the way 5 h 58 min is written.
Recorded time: 3 h 35 min
